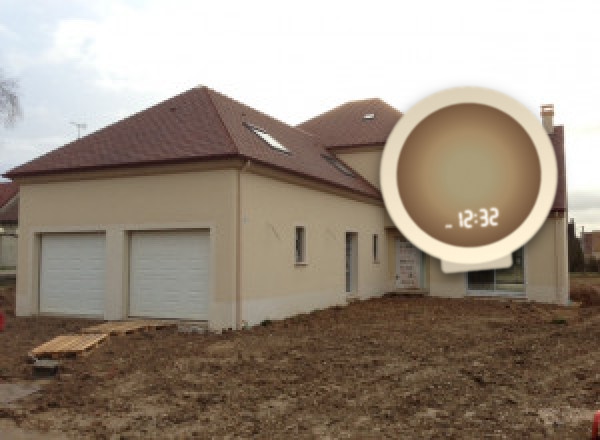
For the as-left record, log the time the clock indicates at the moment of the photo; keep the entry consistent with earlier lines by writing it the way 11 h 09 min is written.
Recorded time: 12 h 32 min
